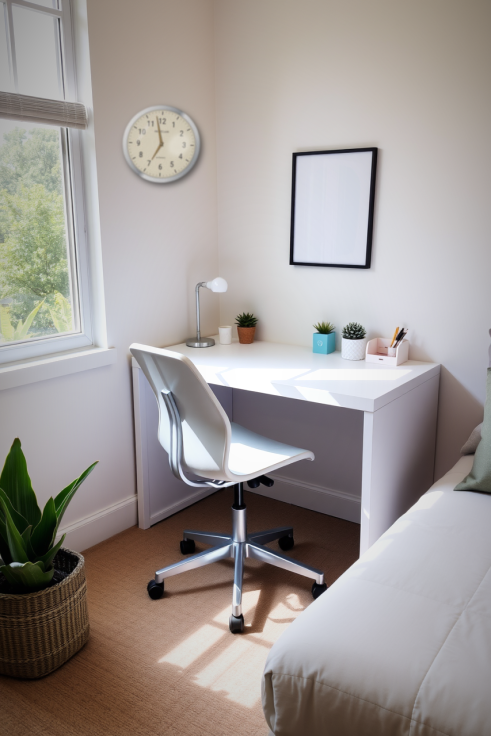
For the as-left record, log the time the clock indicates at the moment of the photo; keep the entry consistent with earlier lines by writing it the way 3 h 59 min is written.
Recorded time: 6 h 58 min
